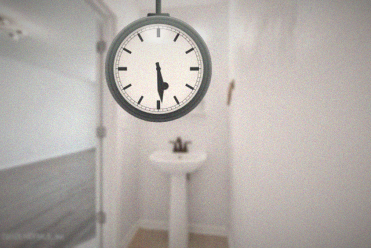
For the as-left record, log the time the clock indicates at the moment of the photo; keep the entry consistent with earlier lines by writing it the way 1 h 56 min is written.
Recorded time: 5 h 29 min
